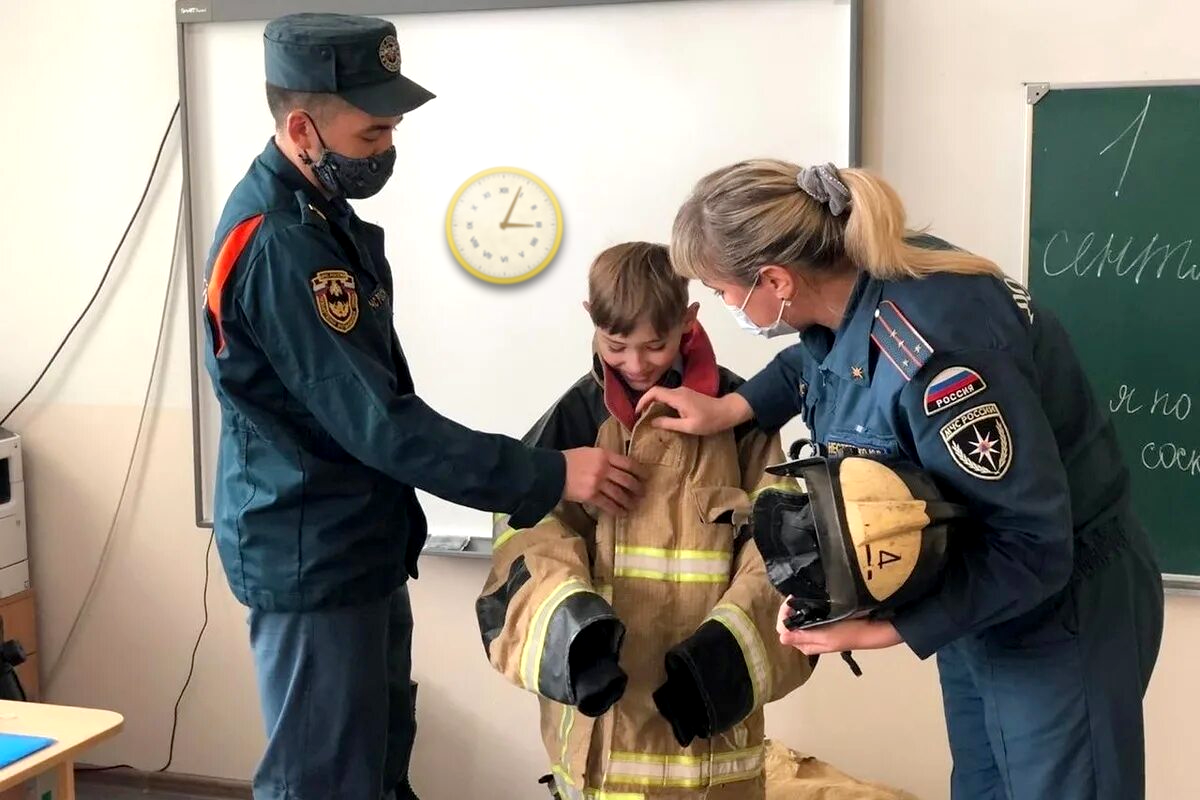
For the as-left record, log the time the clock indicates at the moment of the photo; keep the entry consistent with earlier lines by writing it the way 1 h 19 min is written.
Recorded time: 3 h 04 min
